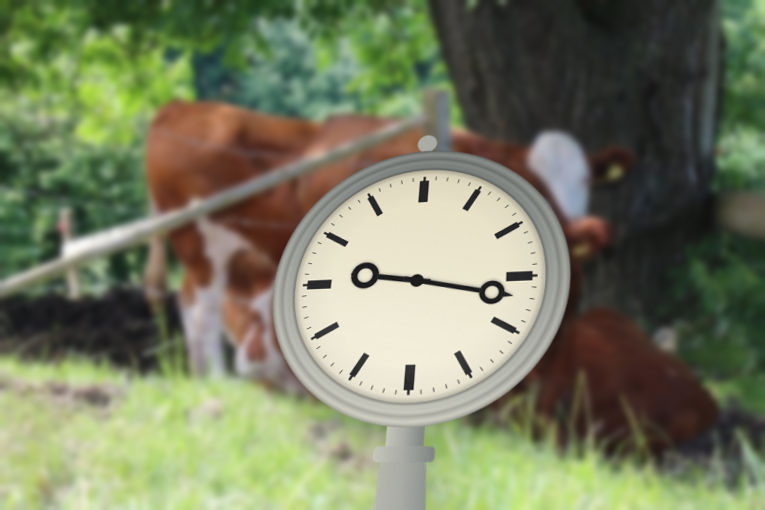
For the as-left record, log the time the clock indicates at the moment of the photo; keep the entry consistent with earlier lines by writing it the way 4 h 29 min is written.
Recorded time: 9 h 17 min
